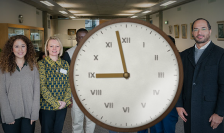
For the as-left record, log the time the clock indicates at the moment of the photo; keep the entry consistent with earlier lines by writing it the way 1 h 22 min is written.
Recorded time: 8 h 58 min
